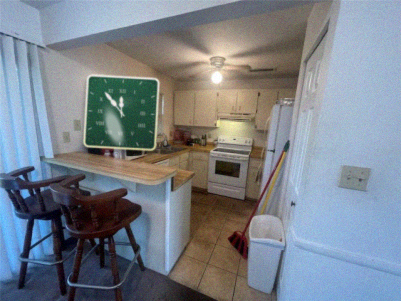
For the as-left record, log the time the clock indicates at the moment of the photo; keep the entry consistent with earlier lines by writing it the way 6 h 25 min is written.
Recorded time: 11 h 53 min
